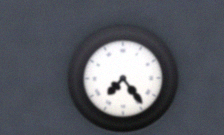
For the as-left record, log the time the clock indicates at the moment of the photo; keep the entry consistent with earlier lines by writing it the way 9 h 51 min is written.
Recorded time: 7 h 24 min
